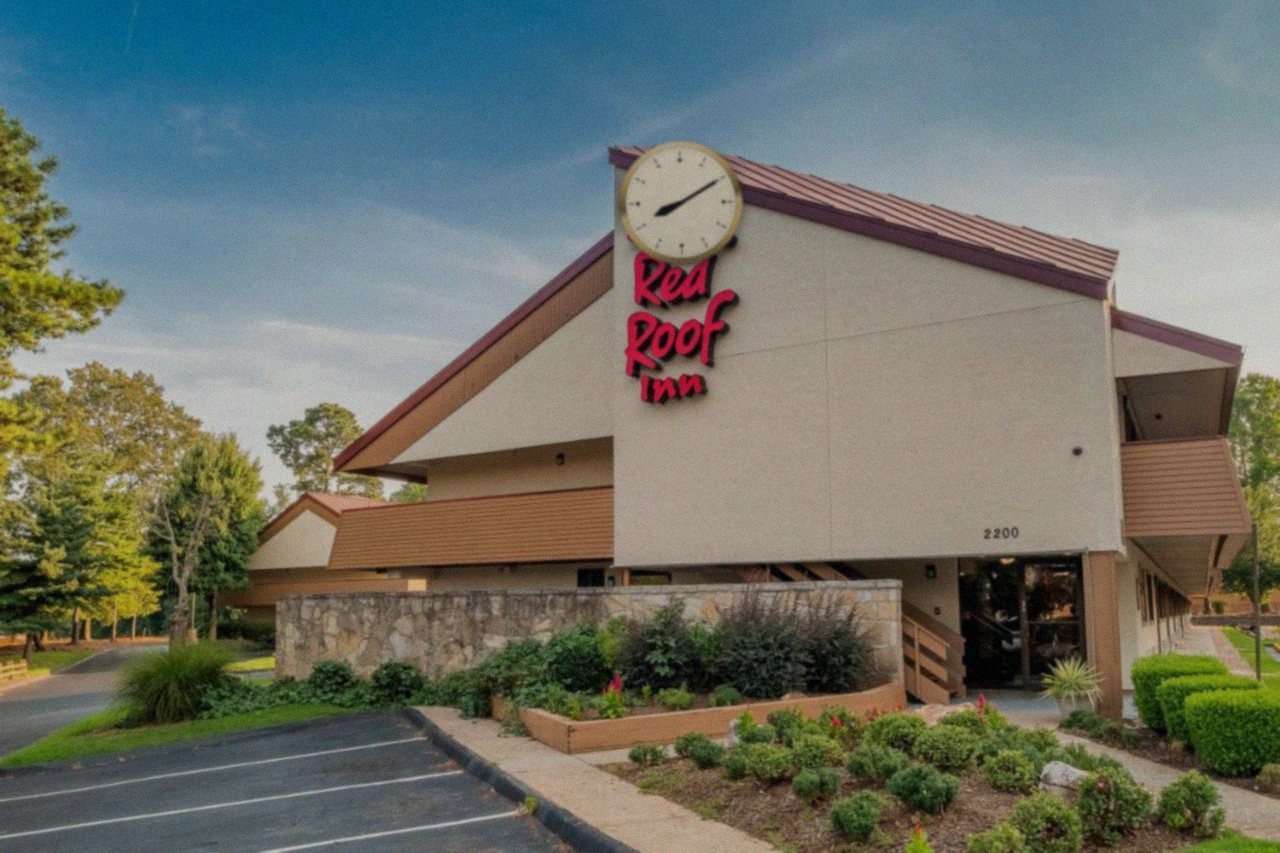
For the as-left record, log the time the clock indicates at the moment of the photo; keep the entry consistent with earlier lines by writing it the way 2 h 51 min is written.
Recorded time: 8 h 10 min
